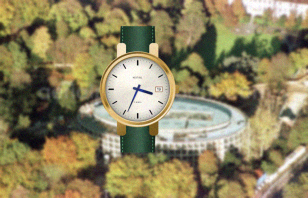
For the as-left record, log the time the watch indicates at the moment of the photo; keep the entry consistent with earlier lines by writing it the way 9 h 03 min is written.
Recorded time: 3 h 34 min
